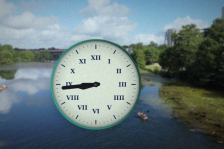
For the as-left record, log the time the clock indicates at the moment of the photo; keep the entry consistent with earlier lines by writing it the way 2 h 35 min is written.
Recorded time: 8 h 44 min
